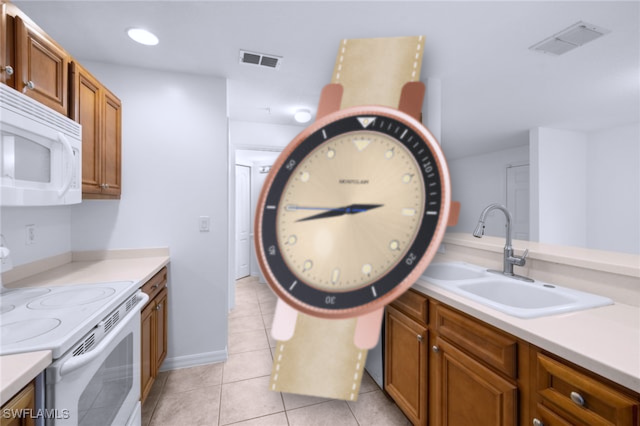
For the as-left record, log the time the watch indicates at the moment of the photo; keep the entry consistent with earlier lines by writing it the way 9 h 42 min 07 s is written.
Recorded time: 2 h 42 min 45 s
